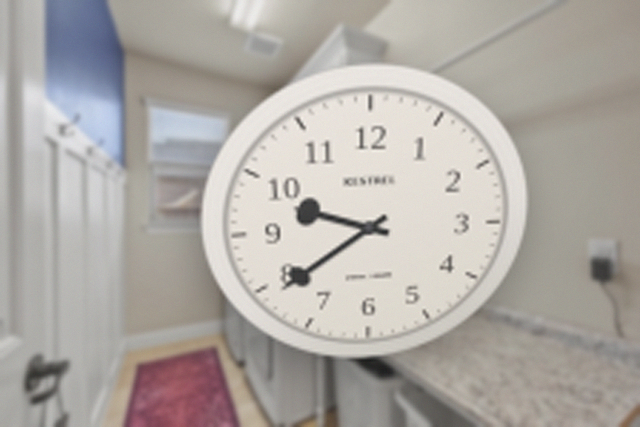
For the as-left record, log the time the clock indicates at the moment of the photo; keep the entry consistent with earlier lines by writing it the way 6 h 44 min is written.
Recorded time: 9 h 39 min
